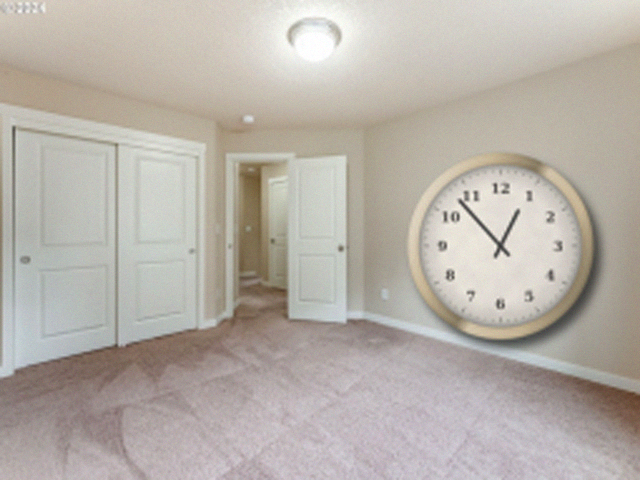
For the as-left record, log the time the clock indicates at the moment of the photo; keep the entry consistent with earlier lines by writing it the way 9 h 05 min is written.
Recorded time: 12 h 53 min
